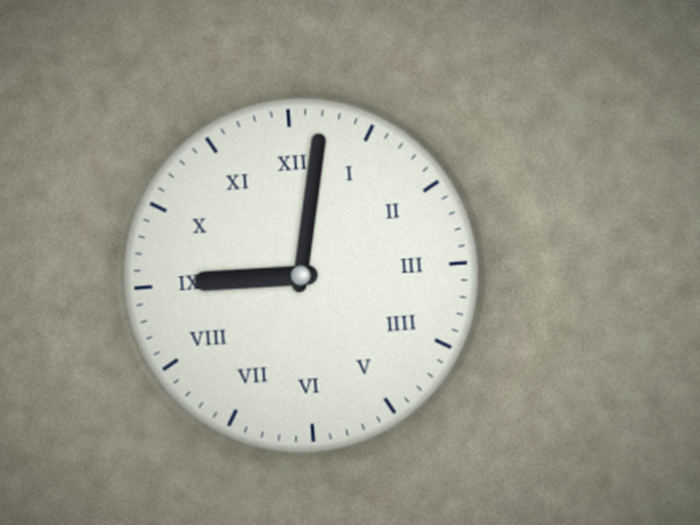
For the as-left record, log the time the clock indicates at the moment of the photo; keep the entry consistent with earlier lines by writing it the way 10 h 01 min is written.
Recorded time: 9 h 02 min
